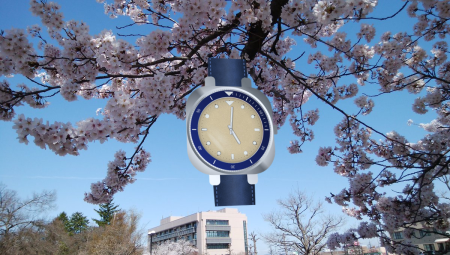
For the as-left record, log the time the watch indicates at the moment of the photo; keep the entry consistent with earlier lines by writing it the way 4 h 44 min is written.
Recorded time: 5 h 01 min
